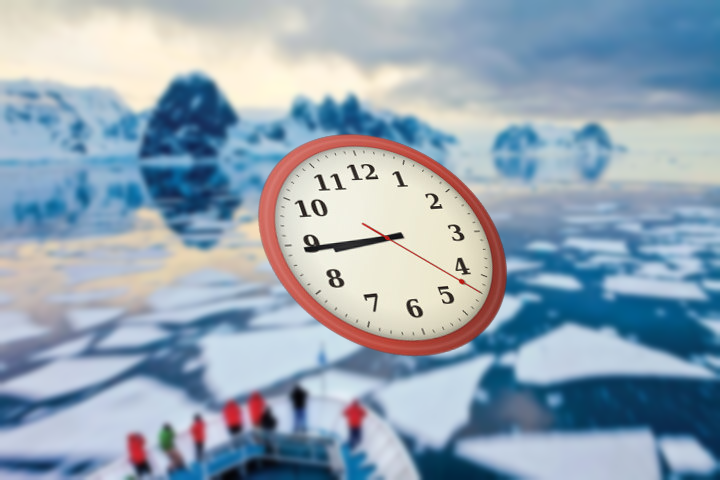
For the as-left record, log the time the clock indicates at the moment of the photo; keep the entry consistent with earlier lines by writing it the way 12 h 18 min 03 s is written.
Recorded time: 8 h 44 min 22 s
